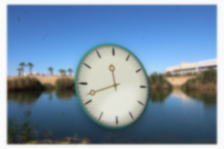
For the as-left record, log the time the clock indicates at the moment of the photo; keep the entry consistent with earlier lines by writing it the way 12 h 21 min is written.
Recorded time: 11 h 42 min
